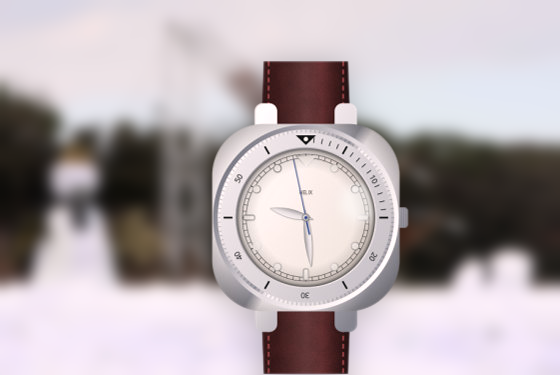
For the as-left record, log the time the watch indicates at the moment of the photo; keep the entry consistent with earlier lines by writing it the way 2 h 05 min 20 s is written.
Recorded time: 9 h 28 min 58 s
